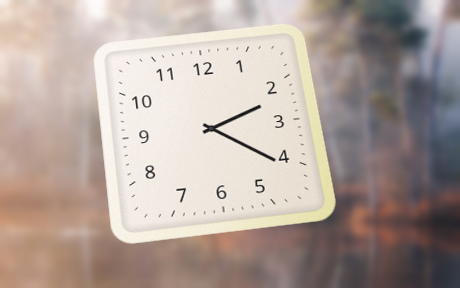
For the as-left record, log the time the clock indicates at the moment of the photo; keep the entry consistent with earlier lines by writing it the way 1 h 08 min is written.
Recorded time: 2 h 21 min
